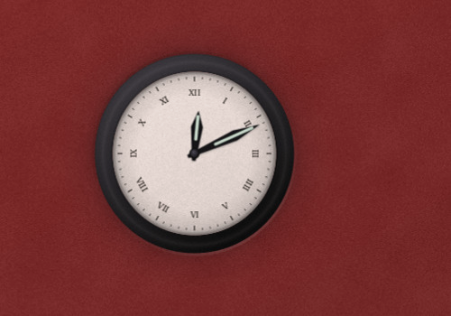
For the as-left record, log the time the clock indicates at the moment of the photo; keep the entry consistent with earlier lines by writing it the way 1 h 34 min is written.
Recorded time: 12 h 11 min
